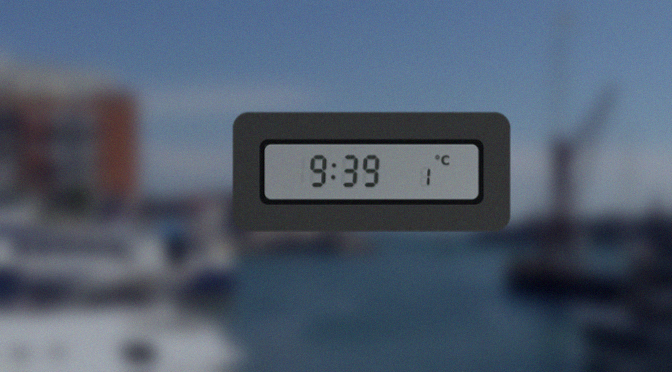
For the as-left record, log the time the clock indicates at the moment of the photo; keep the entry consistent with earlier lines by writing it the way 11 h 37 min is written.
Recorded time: 9 h 39 min
